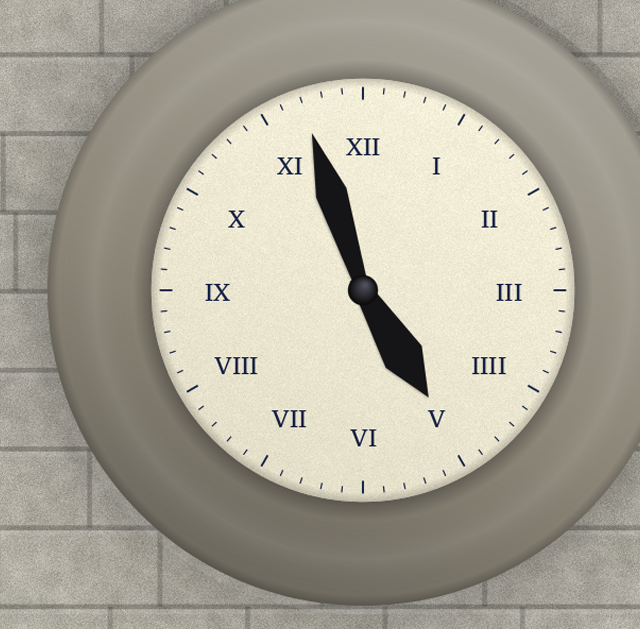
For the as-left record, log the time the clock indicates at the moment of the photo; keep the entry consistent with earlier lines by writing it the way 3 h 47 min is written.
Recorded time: 4 h 57 min
